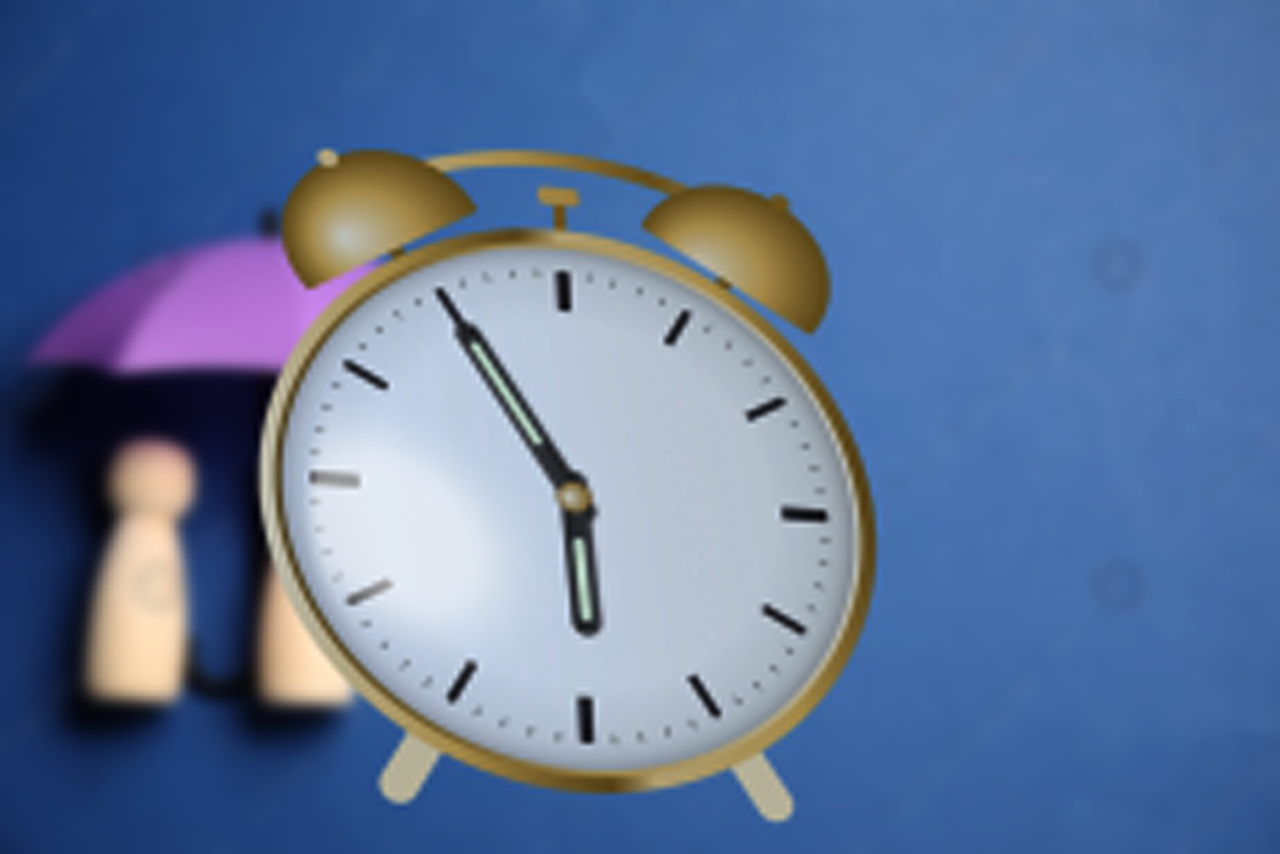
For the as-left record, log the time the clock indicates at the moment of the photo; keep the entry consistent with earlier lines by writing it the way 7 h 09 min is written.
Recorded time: 5 h 55 min
